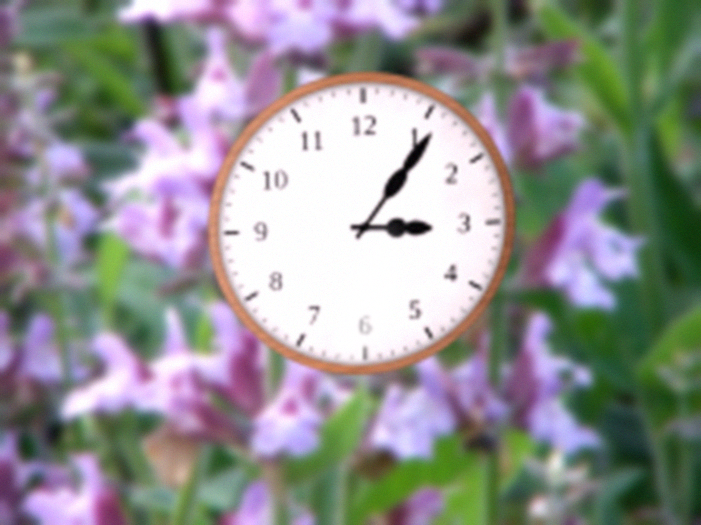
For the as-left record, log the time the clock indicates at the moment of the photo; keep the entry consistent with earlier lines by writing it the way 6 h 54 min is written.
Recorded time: 3 h 06 min
